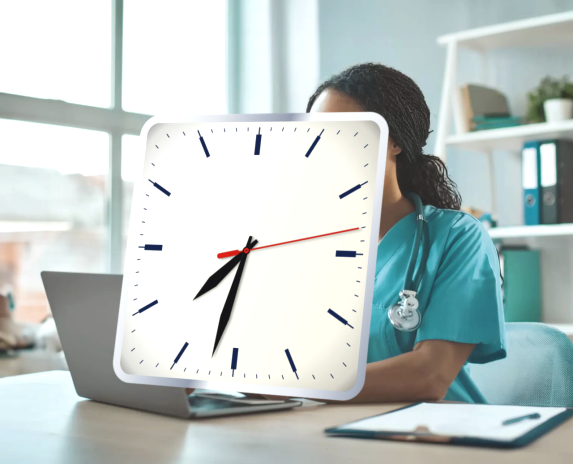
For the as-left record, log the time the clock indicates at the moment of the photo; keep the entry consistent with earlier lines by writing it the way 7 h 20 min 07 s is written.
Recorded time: 7 h 32 min 13 s
